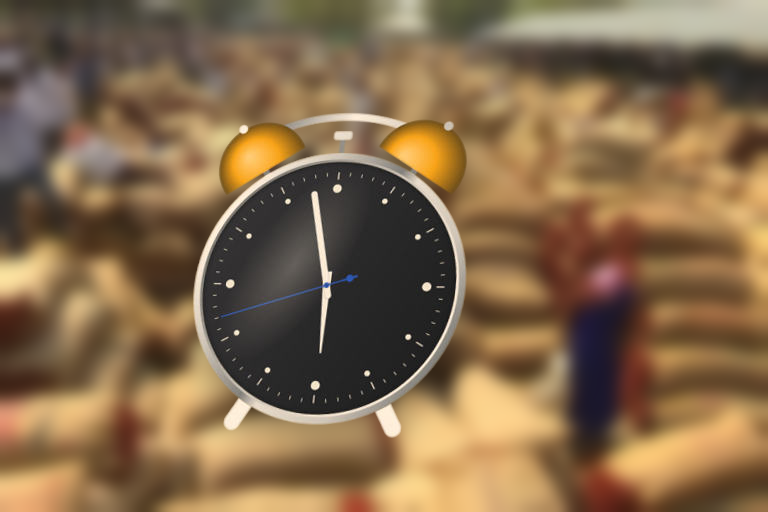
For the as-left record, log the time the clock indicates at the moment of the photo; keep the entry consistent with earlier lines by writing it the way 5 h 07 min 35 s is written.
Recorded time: 5 h 57 min 42 s
